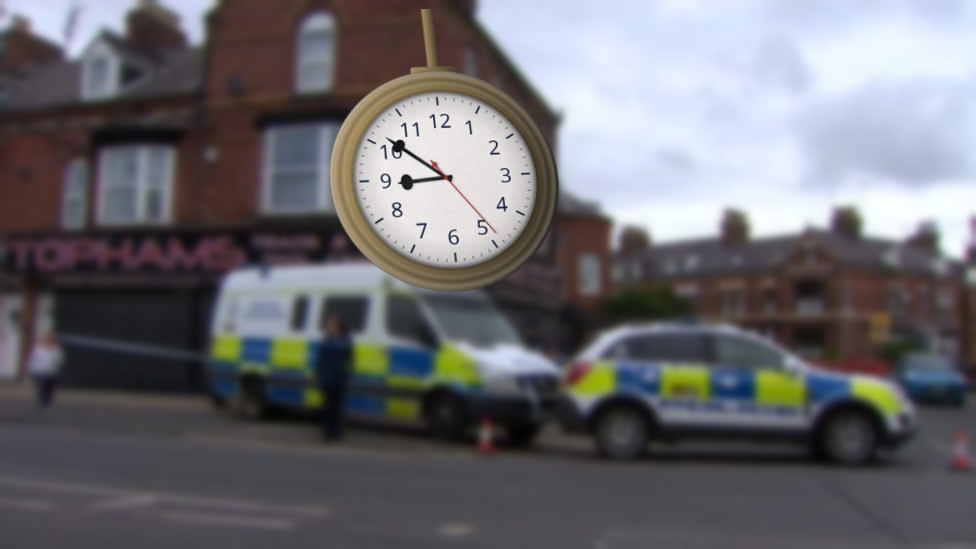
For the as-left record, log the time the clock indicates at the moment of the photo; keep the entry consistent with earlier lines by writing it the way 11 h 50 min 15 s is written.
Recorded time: 8 h 51 min 24 s
